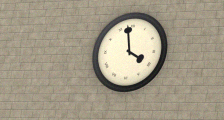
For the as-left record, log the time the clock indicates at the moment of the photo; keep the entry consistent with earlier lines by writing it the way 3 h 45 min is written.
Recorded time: 3 h 58 min
